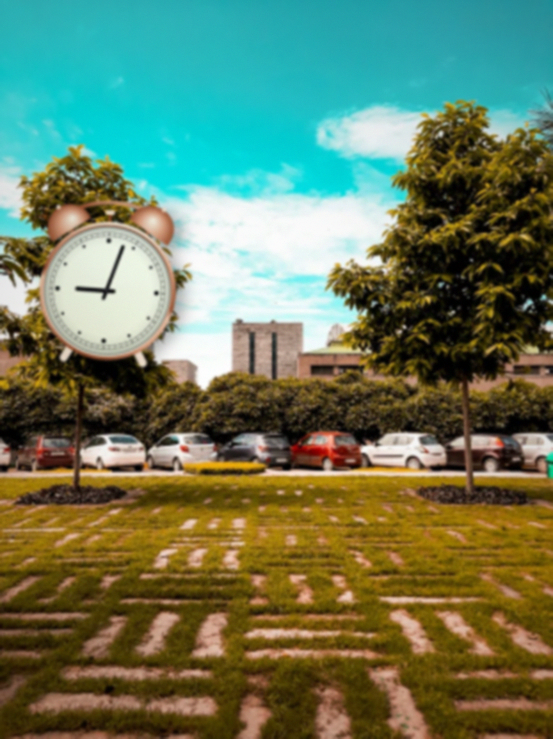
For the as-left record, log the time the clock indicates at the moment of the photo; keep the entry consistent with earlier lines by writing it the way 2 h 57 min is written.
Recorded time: 9 h 03 min
